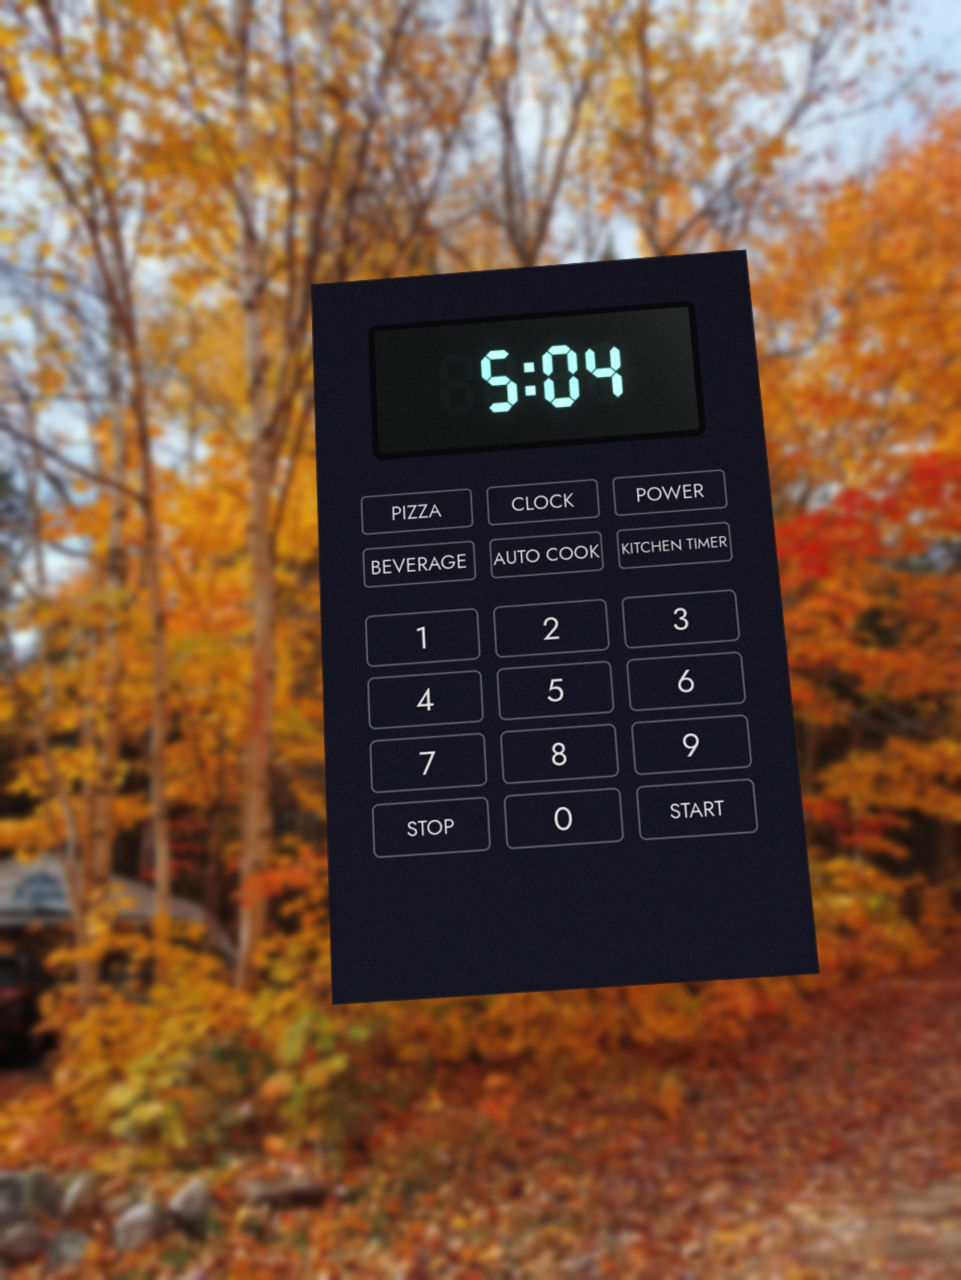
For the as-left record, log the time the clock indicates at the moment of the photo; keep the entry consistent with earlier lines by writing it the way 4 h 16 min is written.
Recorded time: 5 h 04 min
